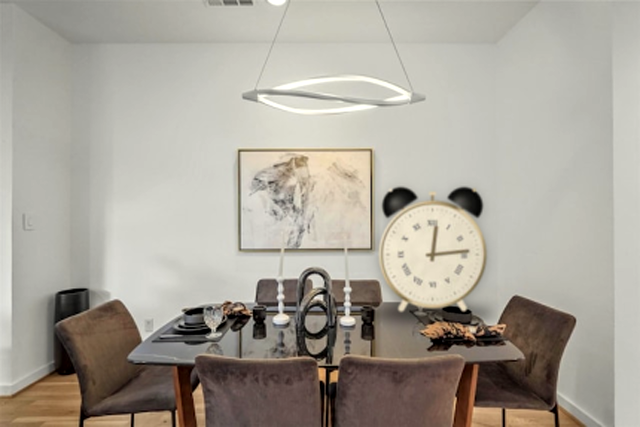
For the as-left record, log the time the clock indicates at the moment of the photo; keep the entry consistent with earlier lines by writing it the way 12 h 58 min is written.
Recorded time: 12 h 14 min
